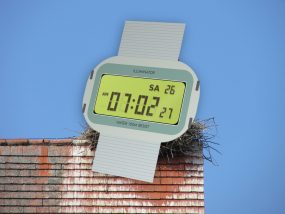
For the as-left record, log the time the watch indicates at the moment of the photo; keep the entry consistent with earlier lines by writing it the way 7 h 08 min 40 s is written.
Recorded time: 7 h 02 min 27 s
